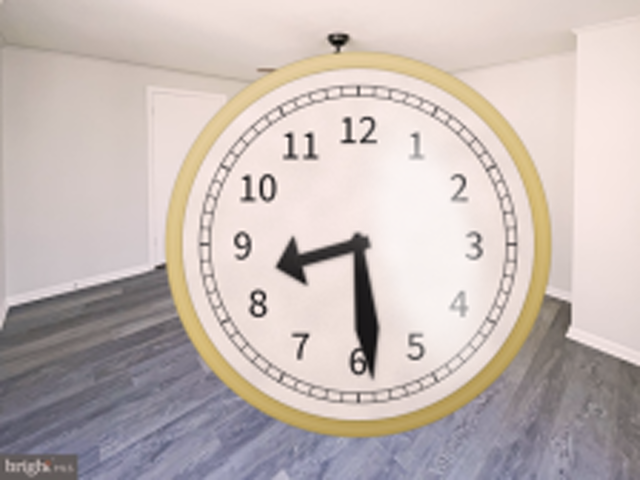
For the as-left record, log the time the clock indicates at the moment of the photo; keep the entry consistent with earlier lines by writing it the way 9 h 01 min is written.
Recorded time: 8 h 29 min
